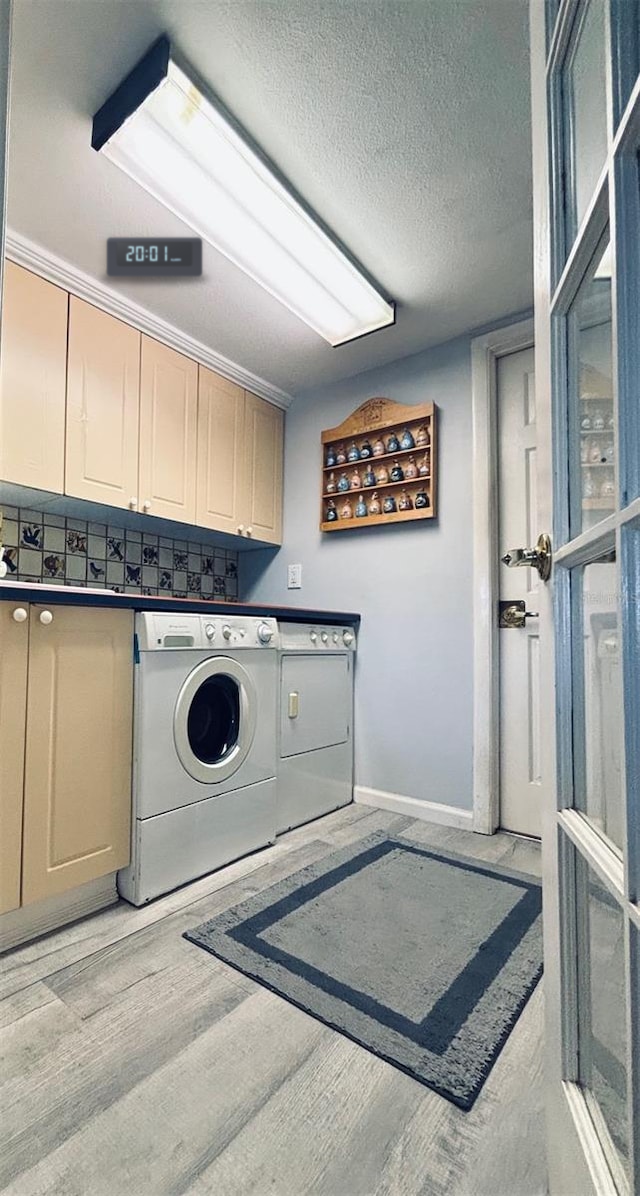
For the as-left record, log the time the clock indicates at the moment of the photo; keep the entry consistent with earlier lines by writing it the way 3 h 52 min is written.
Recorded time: 20 h 01 min
